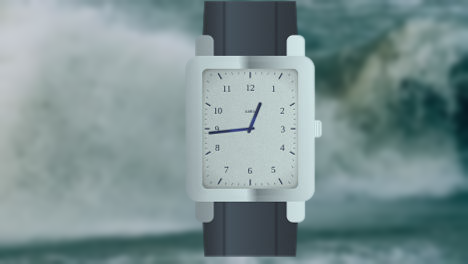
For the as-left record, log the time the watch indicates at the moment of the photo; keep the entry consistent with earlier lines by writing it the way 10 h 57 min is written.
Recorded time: 12 h 44 min
